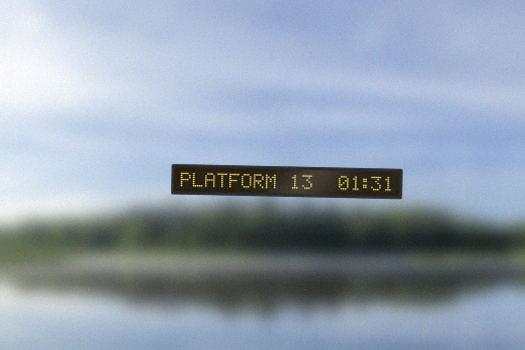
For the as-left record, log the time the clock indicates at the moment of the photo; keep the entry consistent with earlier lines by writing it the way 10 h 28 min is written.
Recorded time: 1 h 31 min
